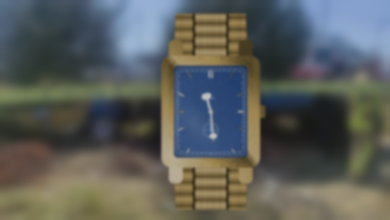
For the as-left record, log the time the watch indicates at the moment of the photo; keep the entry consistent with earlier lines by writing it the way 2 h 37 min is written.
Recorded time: 11 h 29 min
